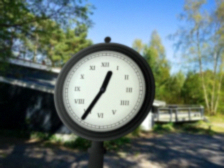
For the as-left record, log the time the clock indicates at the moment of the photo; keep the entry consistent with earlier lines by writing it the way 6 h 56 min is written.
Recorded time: 12 h 35 min
